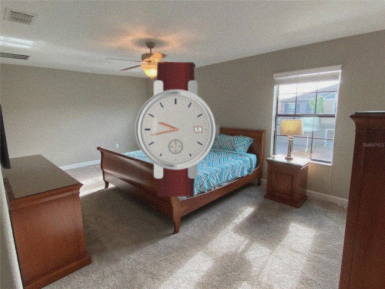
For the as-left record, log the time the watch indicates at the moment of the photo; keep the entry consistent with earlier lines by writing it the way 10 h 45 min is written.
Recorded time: 9 h 43 min
